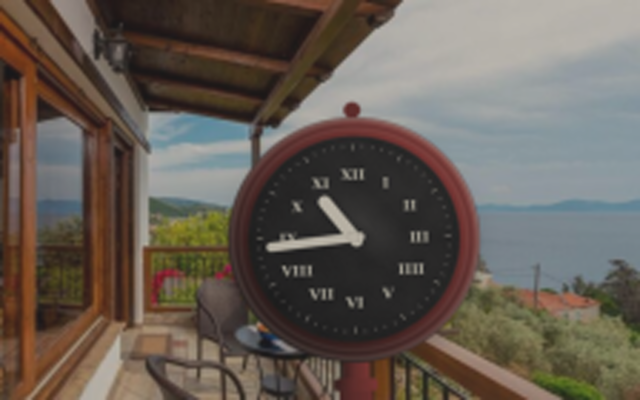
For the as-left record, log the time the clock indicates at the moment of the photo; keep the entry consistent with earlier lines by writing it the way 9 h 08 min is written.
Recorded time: 10 h 44 min
